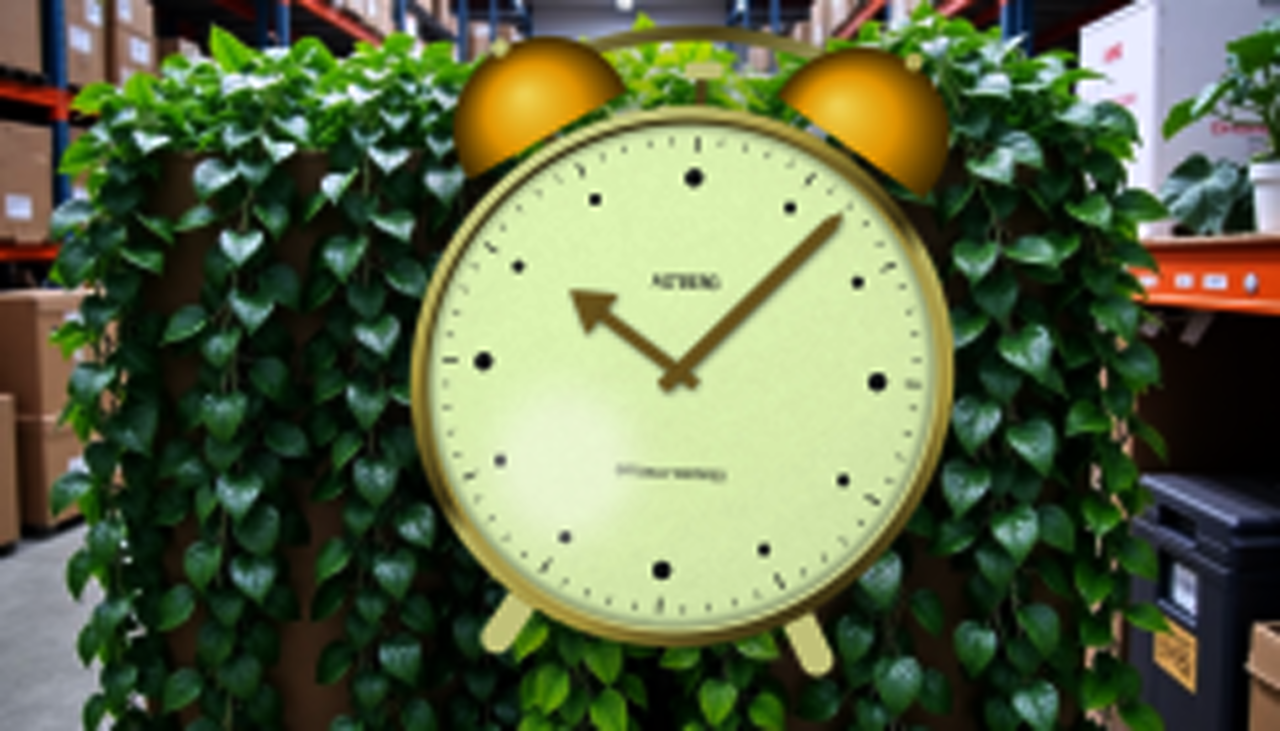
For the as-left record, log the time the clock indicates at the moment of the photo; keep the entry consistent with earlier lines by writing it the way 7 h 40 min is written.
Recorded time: 10 h 07 min
